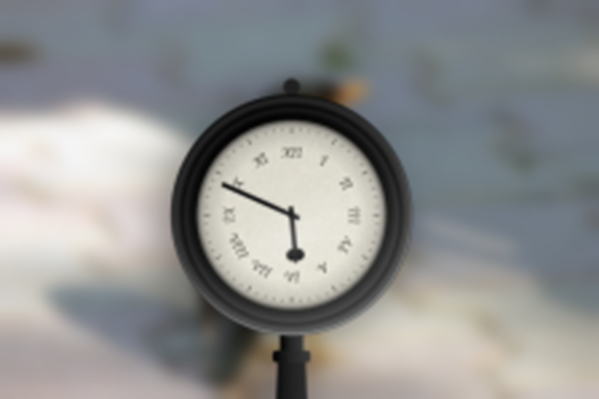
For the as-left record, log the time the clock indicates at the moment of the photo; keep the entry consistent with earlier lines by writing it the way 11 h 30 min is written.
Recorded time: 5 h 49 min
